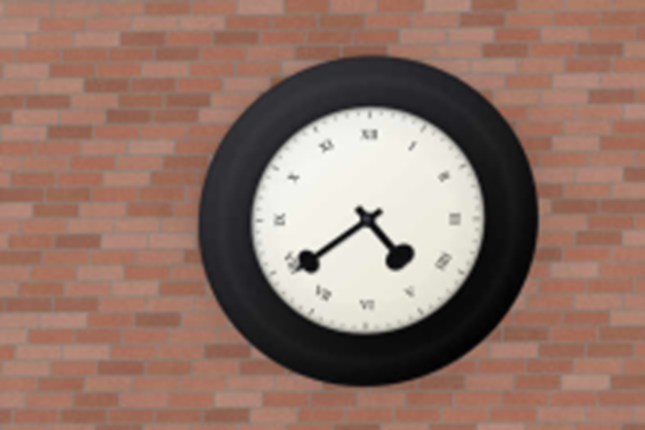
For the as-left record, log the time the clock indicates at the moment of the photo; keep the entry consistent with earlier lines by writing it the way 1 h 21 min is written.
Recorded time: 4 h 39 min
